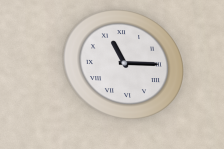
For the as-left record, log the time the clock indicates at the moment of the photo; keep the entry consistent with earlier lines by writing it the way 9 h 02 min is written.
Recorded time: 11 h 15 min
